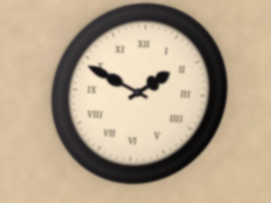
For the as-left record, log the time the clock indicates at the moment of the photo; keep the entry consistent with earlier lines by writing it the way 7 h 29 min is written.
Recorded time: 1 h 49 min
